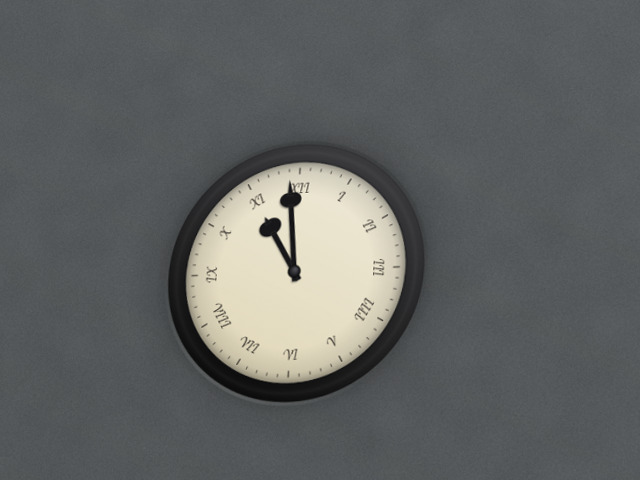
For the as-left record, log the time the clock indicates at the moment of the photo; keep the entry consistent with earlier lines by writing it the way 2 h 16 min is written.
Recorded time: 10 h 59 min
